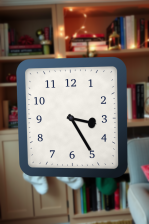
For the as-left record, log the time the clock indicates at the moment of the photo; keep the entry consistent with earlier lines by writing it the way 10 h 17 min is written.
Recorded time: 3 h 25 min
